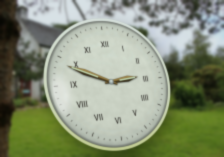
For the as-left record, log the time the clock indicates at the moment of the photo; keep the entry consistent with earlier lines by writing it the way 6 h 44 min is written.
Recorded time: 2 h 49 min
